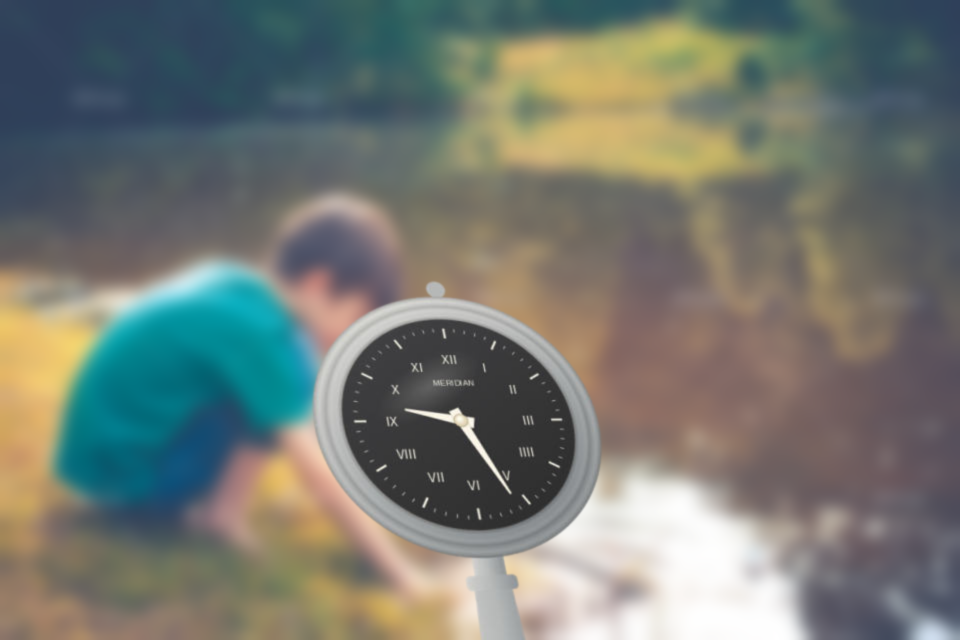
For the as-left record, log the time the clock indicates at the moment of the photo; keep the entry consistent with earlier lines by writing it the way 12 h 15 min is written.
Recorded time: 9 h 26 min
